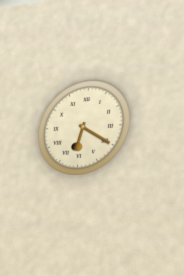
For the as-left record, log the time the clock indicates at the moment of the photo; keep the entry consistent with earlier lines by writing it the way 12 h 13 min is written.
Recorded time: 6 h 20 min
